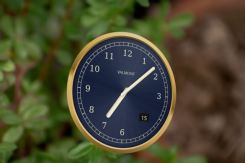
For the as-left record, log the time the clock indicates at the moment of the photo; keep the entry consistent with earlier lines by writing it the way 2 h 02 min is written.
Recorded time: 7 h 08 min
